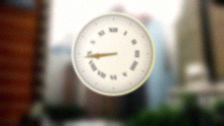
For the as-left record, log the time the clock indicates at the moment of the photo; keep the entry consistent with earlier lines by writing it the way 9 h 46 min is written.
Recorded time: 8 h 44 min
